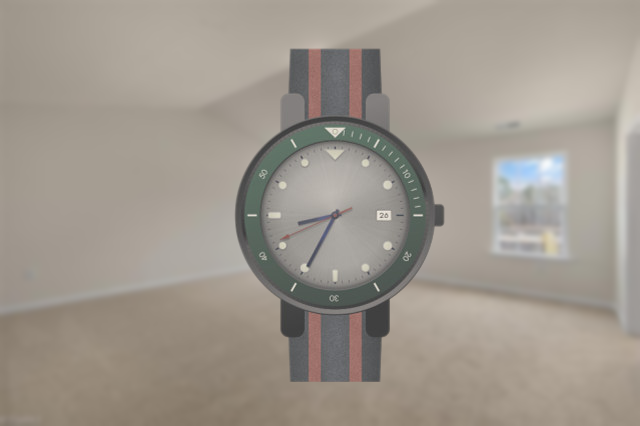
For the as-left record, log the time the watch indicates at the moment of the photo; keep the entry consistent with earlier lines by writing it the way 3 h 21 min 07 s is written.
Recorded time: 8 h 34 min 41 s
